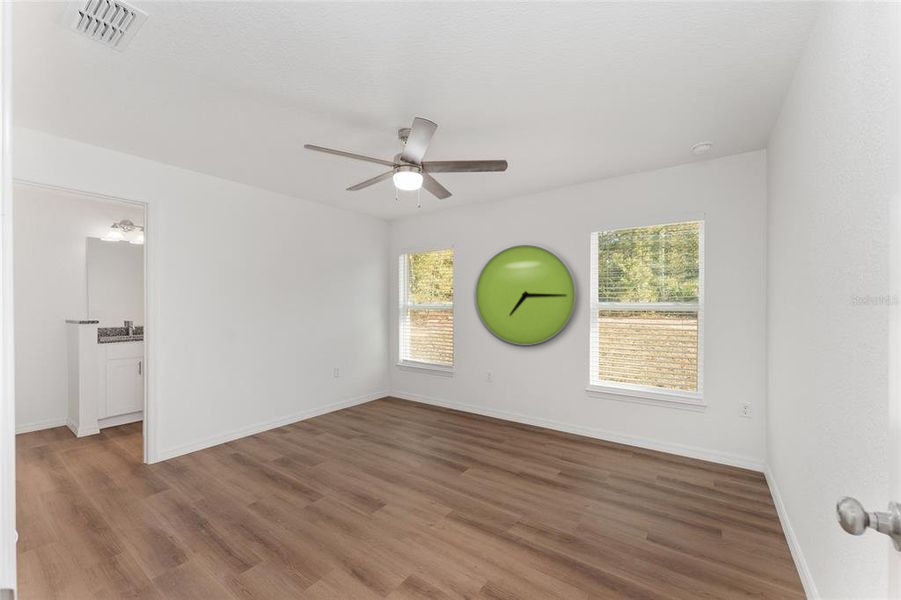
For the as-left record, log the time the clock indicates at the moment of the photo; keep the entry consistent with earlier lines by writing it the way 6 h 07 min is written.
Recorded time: 7 h 15 min
